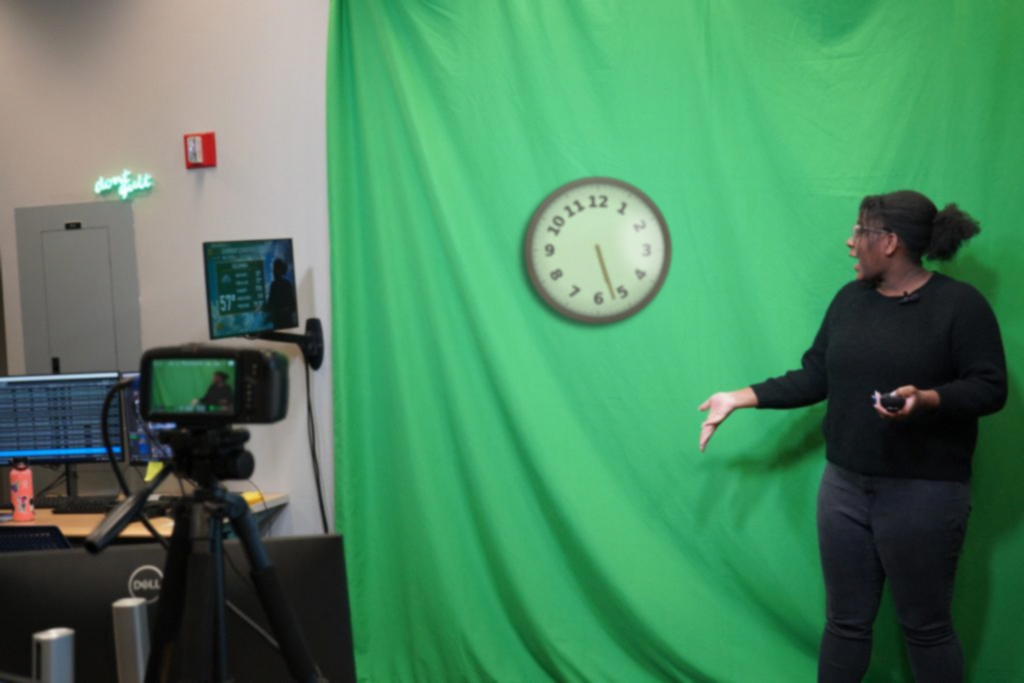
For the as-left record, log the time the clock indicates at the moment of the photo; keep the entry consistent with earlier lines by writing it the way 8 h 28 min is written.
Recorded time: 5 h 27 min
